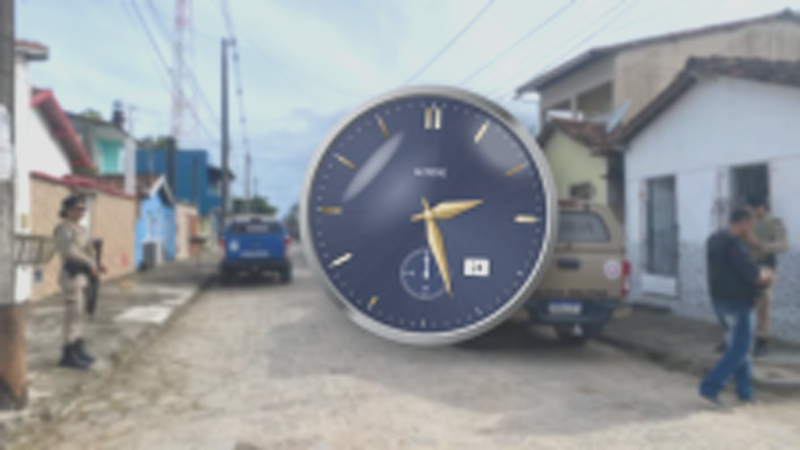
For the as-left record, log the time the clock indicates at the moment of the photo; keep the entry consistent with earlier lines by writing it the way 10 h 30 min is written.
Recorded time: 2 h 27 min
